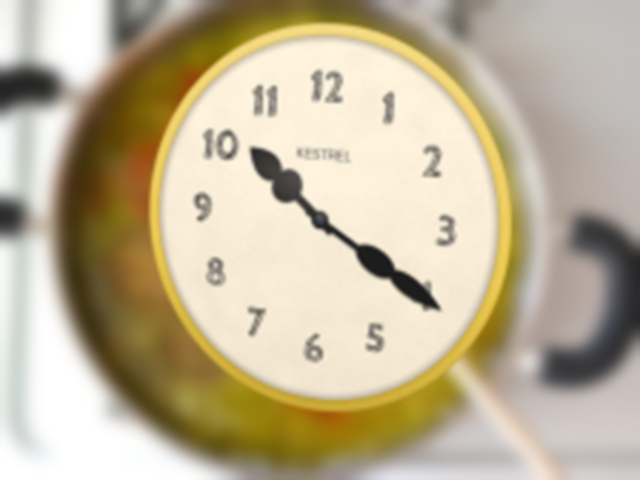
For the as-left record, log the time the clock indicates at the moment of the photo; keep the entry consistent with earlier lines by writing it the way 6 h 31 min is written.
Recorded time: 10 h 20 min
